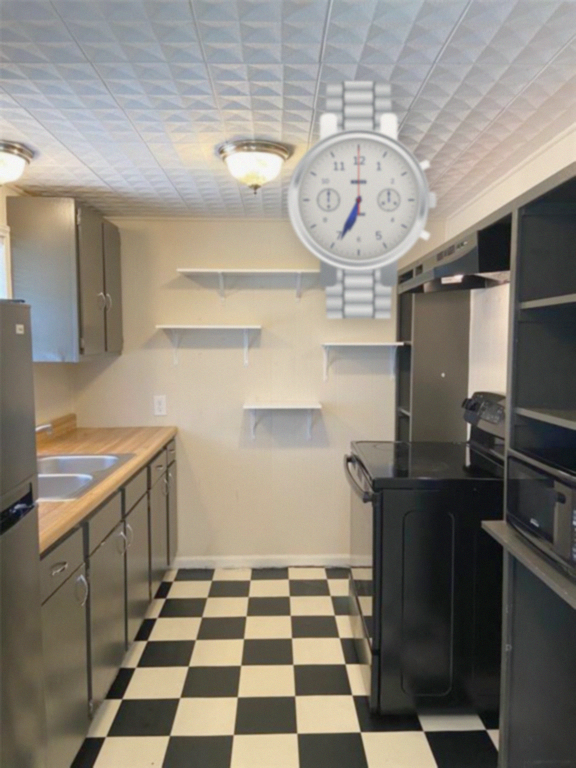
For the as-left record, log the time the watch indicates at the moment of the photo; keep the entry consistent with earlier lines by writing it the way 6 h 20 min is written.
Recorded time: 6 h 34 min
